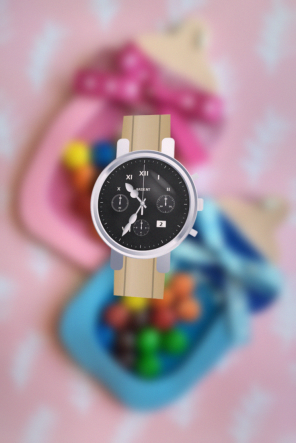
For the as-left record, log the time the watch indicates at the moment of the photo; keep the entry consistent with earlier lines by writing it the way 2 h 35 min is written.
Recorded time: 10 h 35 min
